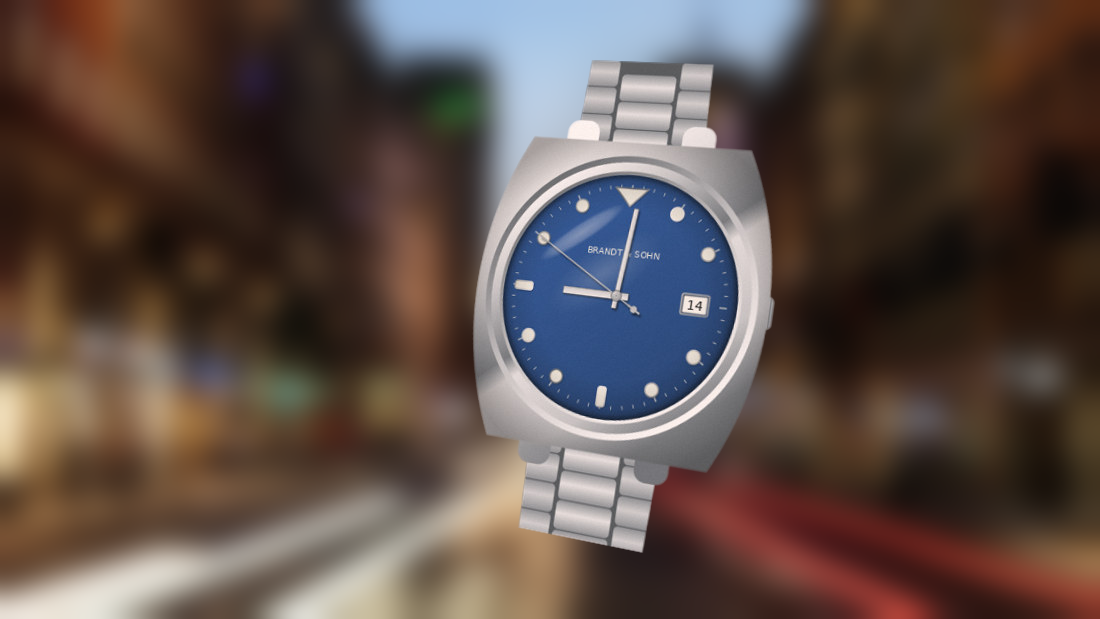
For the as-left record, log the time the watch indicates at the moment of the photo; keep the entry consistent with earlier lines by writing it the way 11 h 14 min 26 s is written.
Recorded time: 9 h 00 min 50 s
